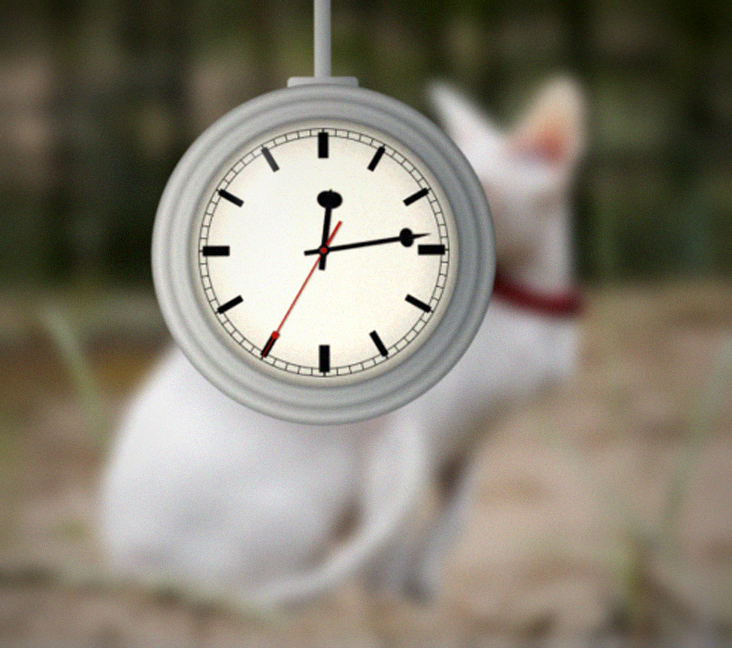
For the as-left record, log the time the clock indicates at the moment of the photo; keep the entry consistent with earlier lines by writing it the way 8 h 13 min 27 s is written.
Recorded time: 12 h 13 min 35 s
